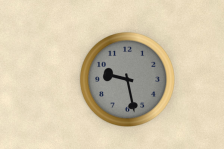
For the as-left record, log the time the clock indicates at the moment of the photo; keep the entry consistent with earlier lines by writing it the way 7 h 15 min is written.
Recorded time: 9 h 28 min
